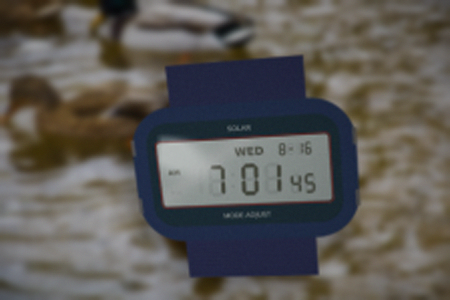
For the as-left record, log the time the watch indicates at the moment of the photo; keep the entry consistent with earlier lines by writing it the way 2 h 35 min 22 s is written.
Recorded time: 7 h 01 min 45 s
